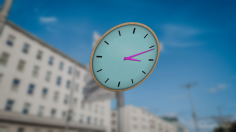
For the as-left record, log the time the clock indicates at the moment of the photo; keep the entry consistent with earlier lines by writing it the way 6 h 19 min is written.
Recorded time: 3 h 11 min
